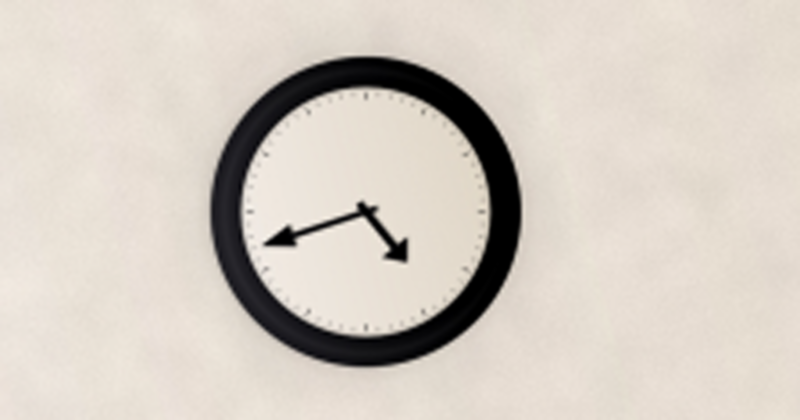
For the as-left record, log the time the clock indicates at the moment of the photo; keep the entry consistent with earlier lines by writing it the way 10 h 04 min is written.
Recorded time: 4 h 42 min
